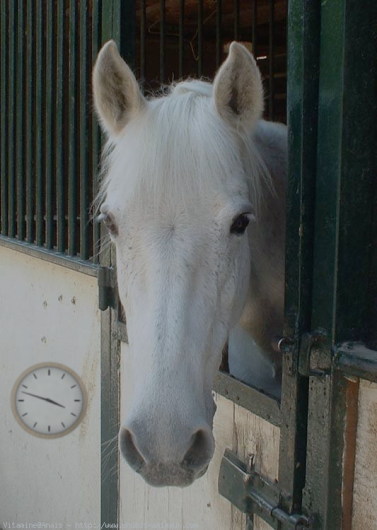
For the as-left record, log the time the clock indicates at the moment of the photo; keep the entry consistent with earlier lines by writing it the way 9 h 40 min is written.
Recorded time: 3 h 48 min
